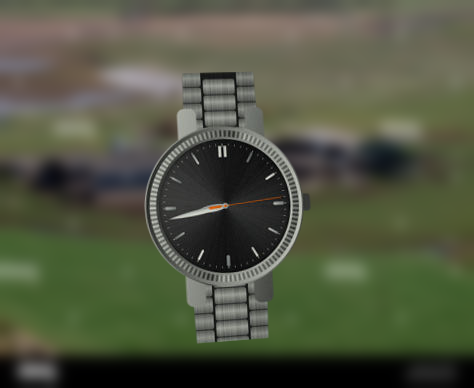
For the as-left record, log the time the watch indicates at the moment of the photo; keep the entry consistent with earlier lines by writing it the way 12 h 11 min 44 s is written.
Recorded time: 8 h 43 min 14 s
